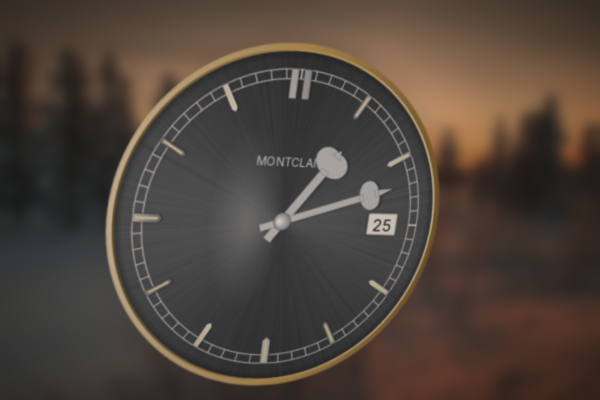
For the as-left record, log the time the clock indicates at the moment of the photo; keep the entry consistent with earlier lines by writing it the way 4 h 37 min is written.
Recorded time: 1 h 12 min
